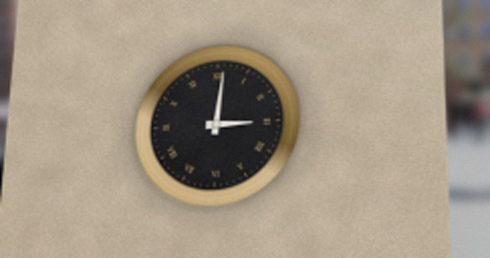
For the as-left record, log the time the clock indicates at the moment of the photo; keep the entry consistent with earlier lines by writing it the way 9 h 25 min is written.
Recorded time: 3 h 01 min
